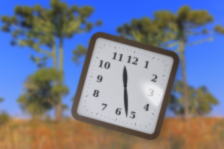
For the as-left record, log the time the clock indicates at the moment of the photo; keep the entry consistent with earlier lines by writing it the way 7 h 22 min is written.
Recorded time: 11 h 27 min
